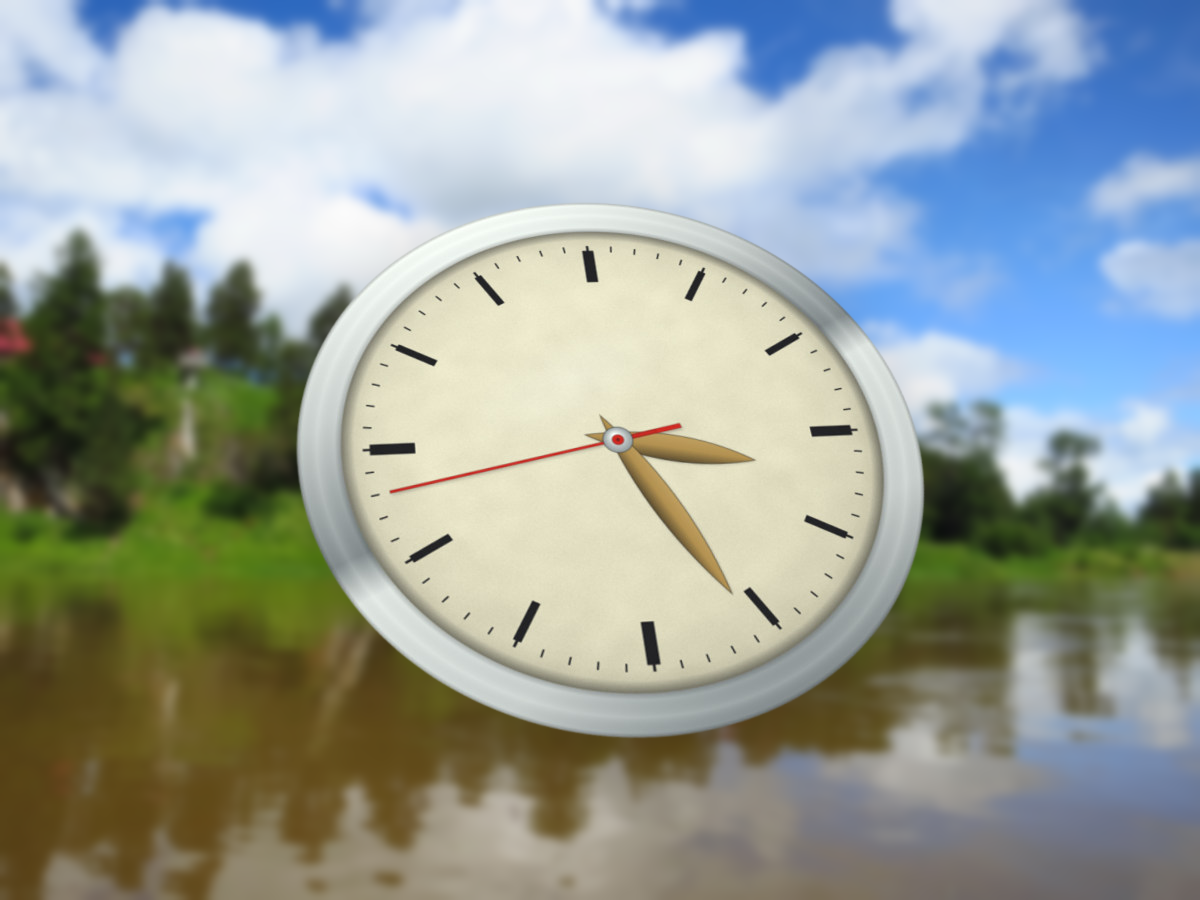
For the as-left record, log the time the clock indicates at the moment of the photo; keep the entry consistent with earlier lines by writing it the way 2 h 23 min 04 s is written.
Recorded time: 3 h 25 min 43 s
